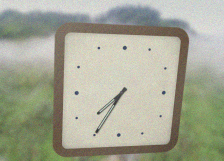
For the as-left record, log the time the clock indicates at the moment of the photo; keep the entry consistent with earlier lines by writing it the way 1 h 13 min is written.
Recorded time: 7 h 35 min
